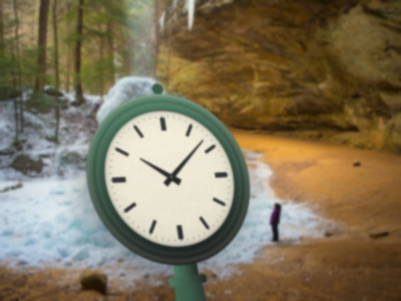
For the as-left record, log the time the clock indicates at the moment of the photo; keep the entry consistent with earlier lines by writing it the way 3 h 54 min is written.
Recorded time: 10 h 08 min
